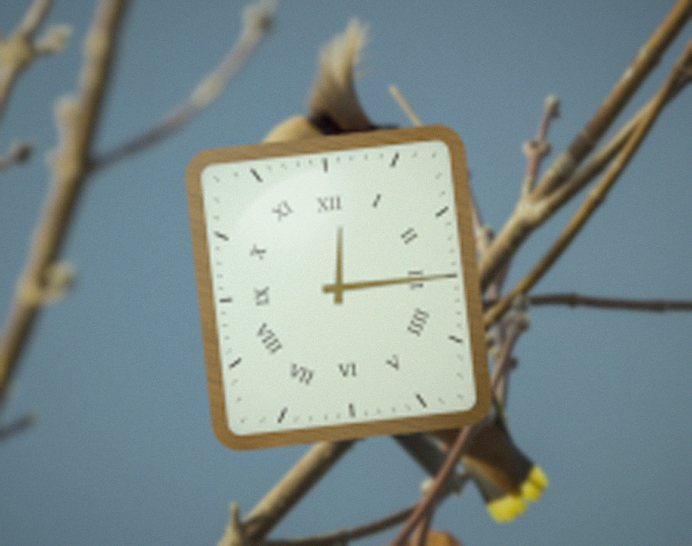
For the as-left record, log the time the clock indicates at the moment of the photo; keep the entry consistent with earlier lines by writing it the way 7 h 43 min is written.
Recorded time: 12 h 15 min
